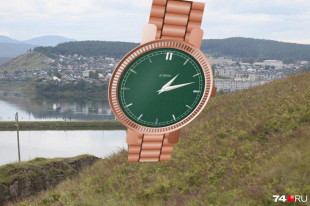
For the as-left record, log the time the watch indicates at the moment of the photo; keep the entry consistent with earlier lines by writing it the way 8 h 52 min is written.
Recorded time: 1 h 12 min
